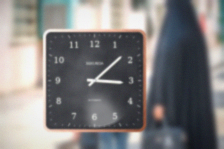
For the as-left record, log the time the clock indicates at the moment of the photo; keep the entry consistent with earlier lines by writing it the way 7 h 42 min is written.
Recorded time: 3 h 08 min
